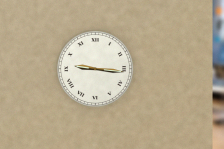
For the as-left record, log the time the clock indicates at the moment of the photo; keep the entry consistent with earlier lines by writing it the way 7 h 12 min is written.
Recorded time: 9 h 16 min
